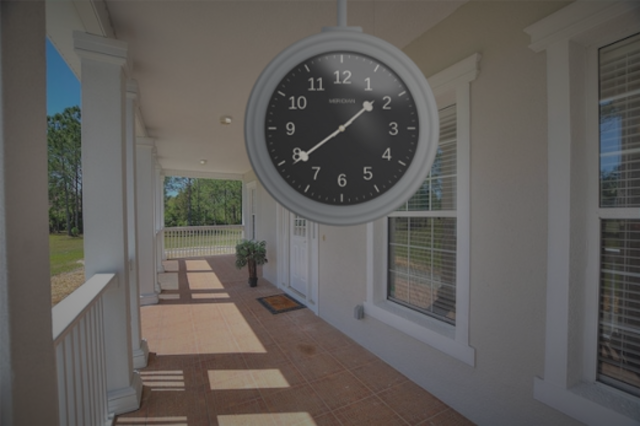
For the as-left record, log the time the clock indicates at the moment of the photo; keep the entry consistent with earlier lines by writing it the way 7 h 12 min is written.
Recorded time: 1 h 39 min
